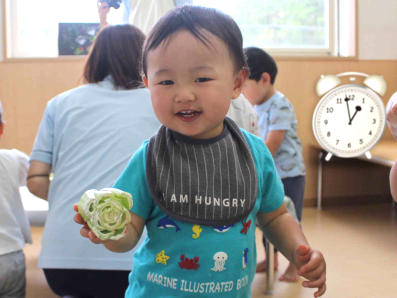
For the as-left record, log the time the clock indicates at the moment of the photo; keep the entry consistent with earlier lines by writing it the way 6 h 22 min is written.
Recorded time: 12 h 58 min
